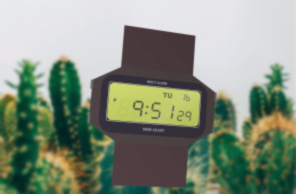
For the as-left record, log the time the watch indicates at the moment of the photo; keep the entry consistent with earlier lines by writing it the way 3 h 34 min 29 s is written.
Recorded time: 9 h 51 min 29 s
